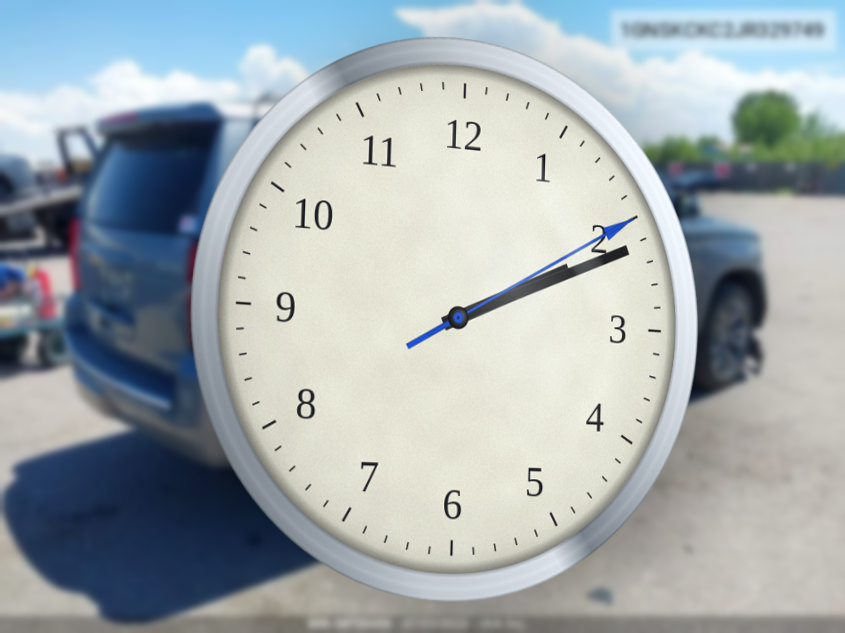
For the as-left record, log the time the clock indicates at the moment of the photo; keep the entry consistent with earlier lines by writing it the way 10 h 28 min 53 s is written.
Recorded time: 2 h 11 min 10 s
